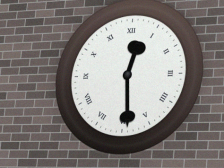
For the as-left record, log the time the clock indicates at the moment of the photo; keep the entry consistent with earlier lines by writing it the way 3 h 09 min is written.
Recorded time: 12 h 29 min
